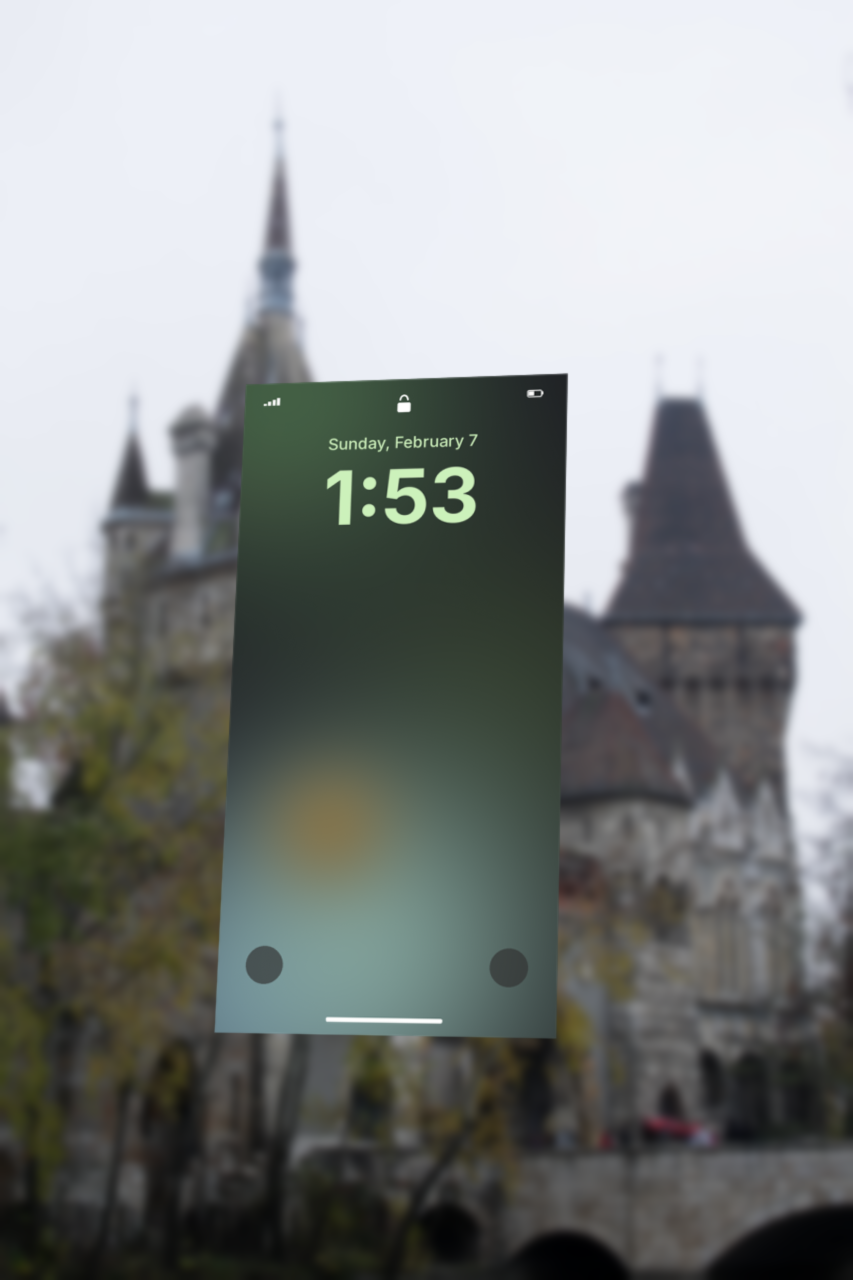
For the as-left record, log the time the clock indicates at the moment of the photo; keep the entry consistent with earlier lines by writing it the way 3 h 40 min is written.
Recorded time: 1 h 53 min
